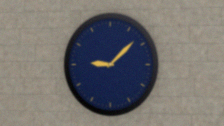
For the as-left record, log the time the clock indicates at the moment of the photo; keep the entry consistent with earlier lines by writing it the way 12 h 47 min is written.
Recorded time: 9 h 08 min
